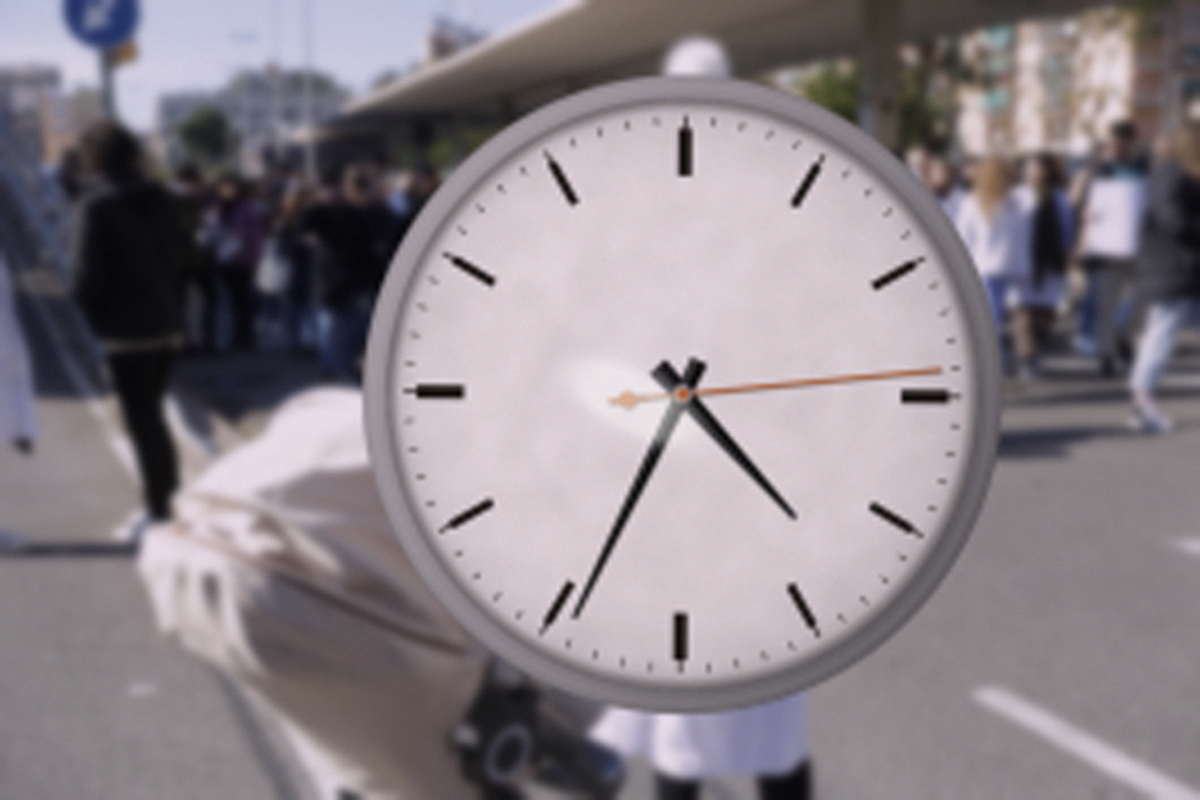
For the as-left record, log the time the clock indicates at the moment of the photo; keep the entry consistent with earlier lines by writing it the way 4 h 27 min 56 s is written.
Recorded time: 4 h 34 min 14 s
